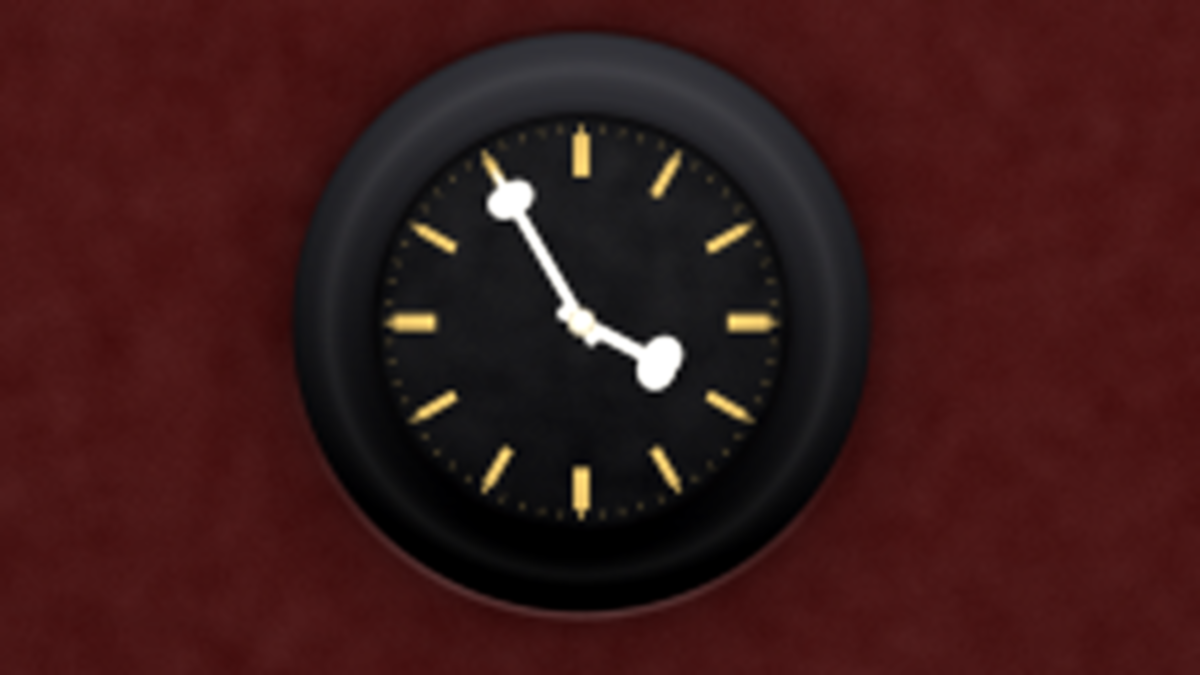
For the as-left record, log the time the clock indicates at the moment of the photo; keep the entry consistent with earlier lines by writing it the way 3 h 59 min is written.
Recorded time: 3 h 55 min
